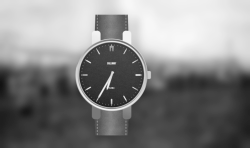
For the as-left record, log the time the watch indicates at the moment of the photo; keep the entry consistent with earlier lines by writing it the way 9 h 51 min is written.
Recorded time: 6 h 35 min
